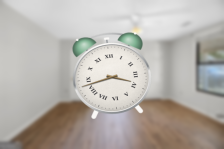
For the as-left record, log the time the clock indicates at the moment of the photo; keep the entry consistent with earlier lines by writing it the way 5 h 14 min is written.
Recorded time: 3 h 43 min
